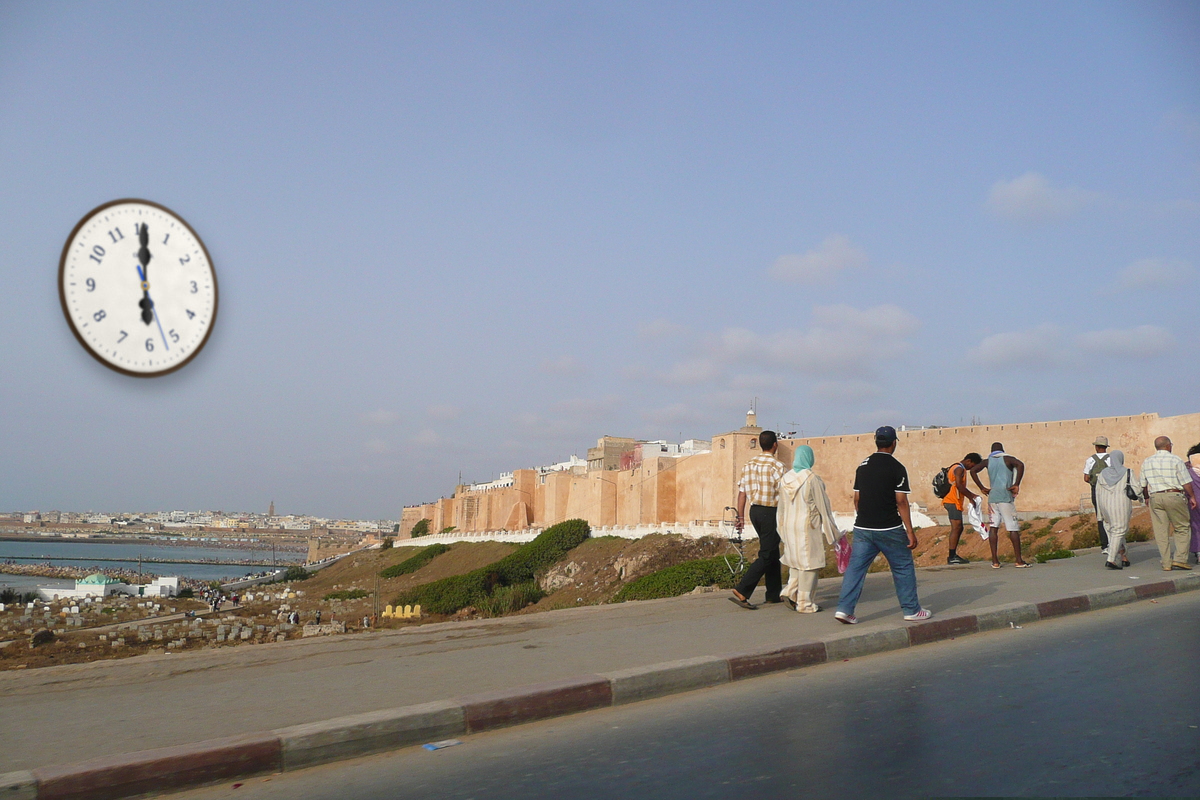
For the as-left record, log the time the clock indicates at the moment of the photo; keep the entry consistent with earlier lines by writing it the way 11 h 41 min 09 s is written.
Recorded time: 6 h 00 min 27 s
